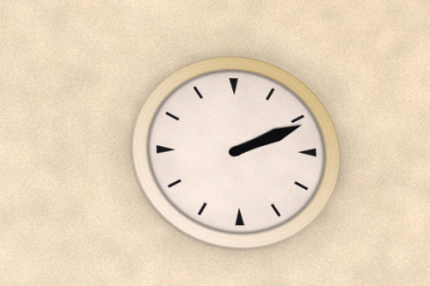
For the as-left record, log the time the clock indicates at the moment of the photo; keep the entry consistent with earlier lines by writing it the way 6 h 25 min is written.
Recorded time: 2 h 11 min
